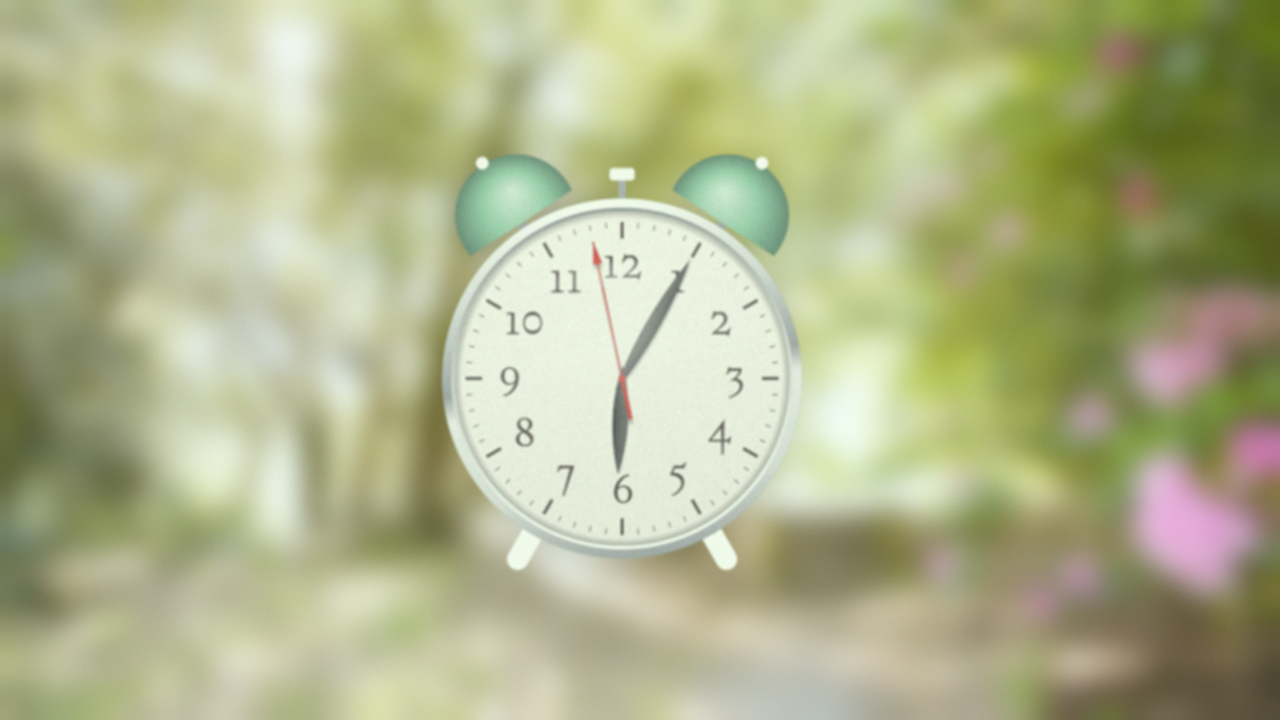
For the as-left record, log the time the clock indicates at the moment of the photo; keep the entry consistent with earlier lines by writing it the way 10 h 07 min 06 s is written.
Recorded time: 6 h 04 min 58 s
